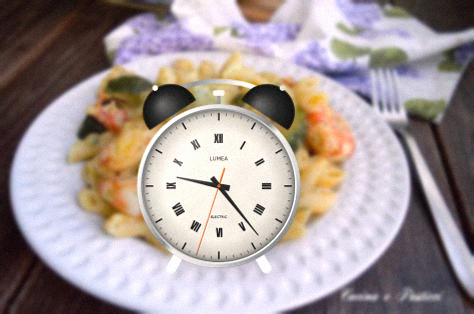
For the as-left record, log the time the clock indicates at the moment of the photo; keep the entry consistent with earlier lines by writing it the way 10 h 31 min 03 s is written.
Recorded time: 9 h 23 min 33 s
